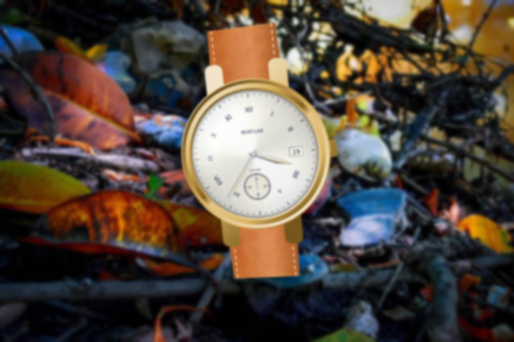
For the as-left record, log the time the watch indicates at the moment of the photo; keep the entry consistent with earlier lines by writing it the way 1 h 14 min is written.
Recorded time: 3 h 36 min
